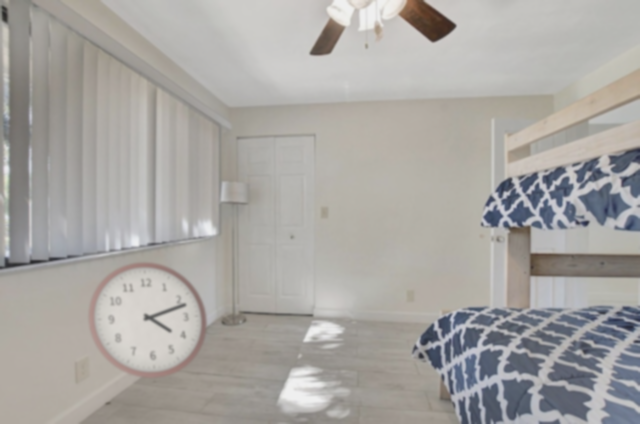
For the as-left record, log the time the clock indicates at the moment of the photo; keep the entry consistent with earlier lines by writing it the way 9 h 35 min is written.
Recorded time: 4 h 12 min
